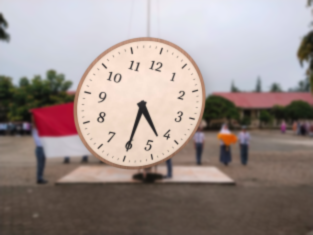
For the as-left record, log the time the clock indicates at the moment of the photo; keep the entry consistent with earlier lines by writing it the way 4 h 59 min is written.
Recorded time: 4 h 30 min
